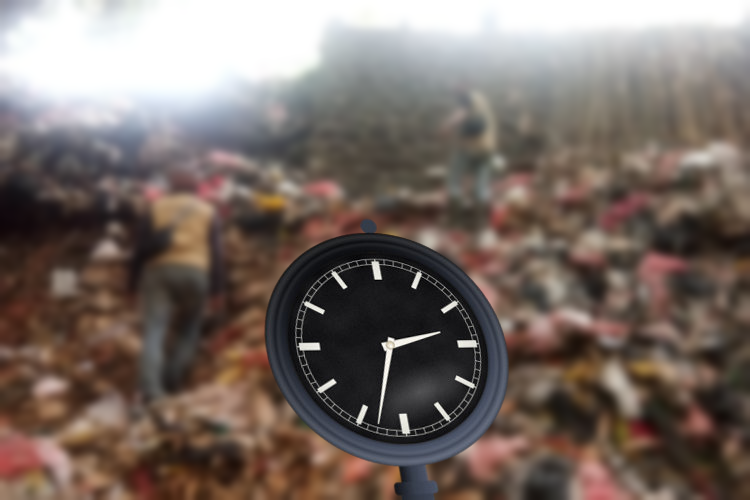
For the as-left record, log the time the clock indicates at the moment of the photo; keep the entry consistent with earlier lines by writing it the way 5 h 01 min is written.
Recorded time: 2 h 33 min
